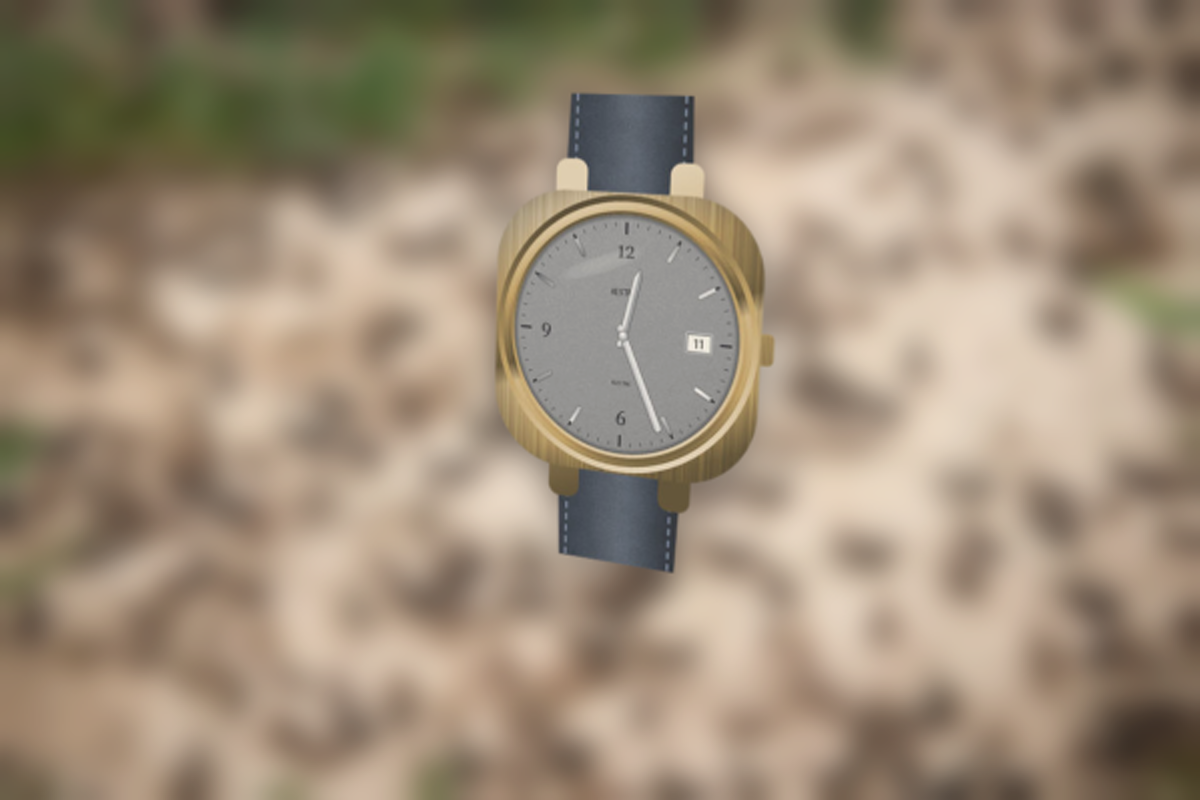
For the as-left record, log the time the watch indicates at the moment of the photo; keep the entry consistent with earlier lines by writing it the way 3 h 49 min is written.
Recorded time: 12 h 26 min
